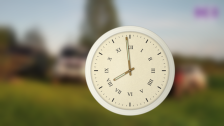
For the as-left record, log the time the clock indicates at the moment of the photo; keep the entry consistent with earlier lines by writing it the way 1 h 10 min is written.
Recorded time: 7 h 59 min
